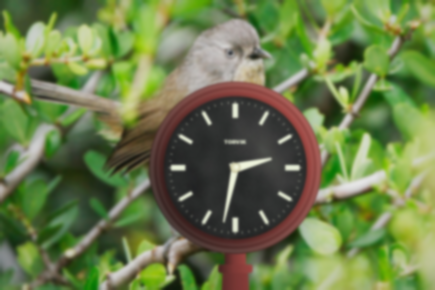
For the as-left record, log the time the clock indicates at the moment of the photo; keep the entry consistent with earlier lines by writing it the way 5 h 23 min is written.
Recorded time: 2 h 32 min
